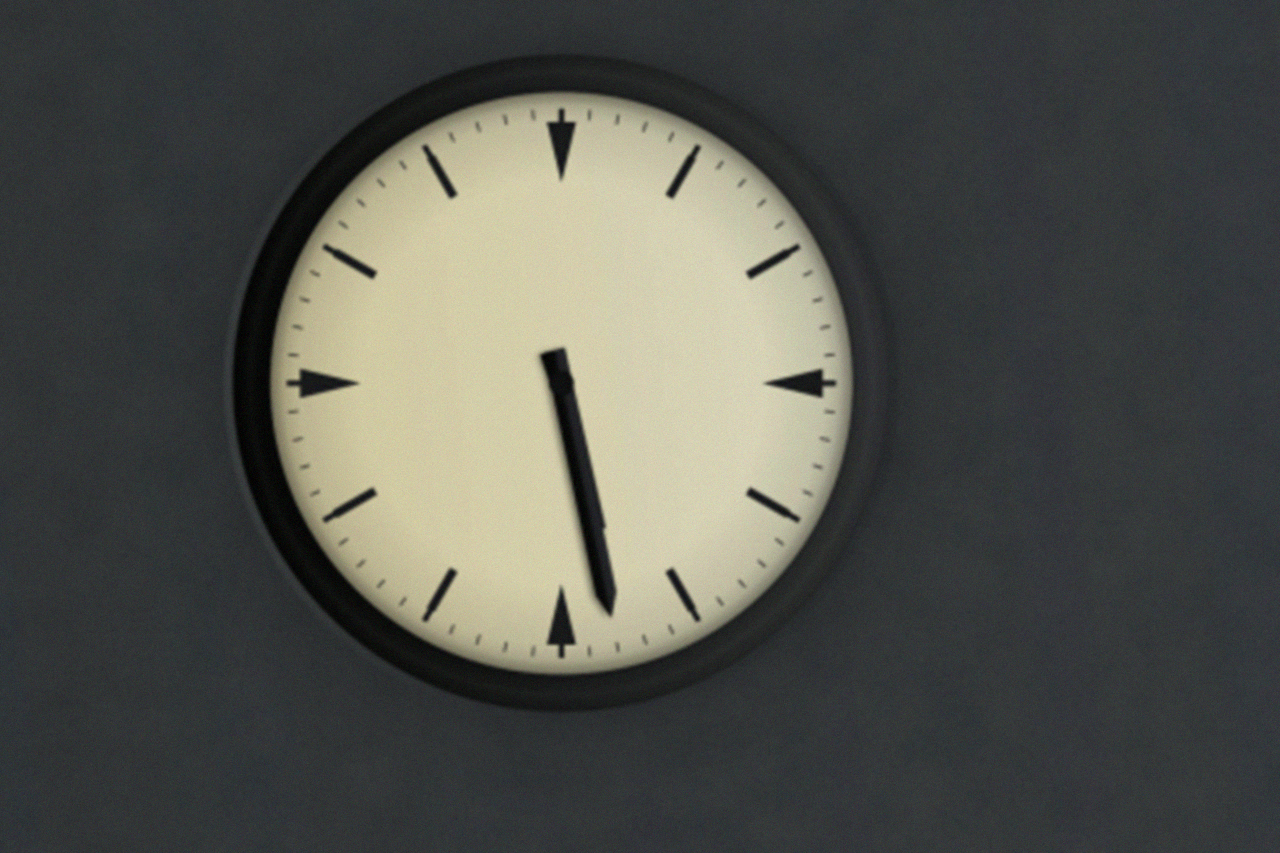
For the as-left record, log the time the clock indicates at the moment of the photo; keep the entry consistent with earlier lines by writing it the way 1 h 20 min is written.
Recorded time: 5 h 28 min
